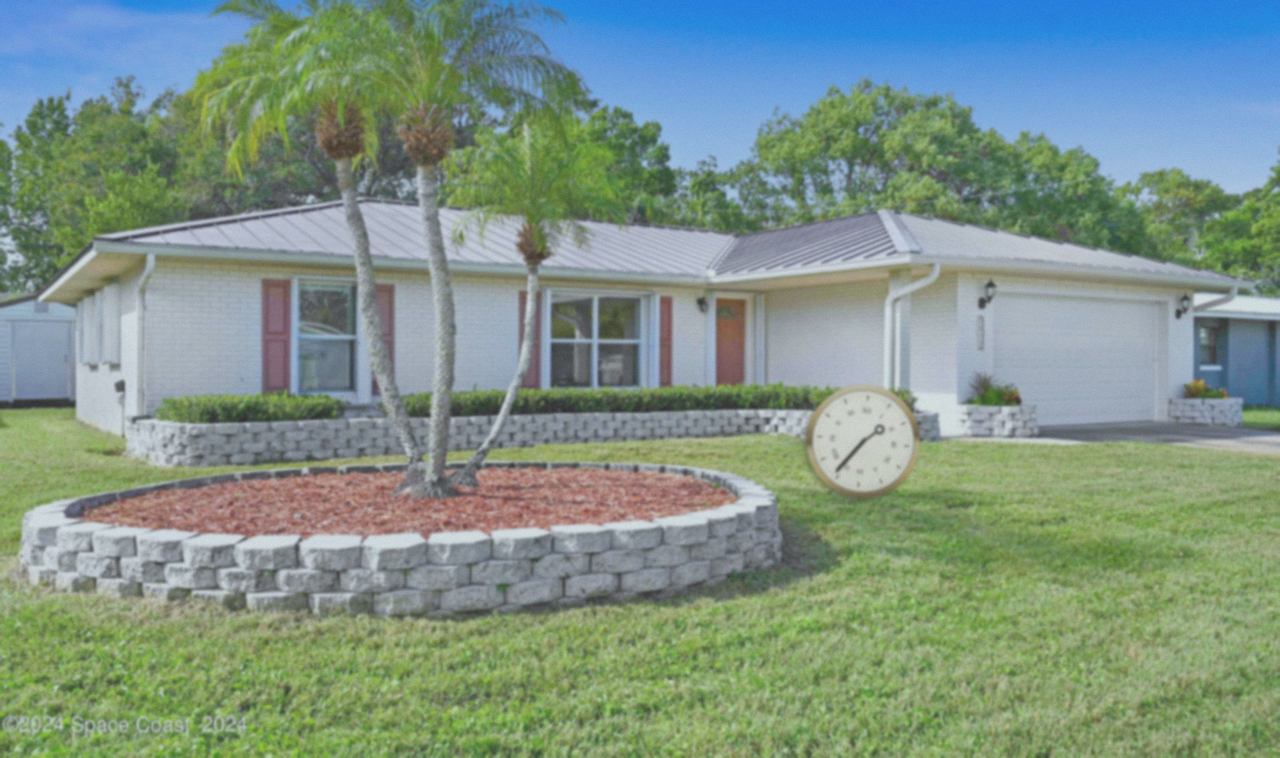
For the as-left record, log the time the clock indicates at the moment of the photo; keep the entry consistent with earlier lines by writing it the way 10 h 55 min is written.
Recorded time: 1 h 36 min
